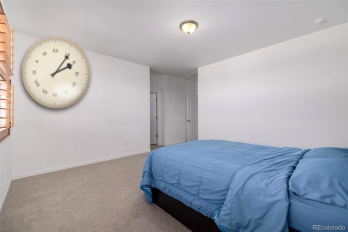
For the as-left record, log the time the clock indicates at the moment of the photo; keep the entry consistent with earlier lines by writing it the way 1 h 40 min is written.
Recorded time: 2 h 06 min
